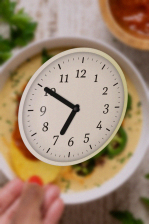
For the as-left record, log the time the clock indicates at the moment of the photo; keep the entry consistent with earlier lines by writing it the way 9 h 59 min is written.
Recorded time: 6 h 50 min
